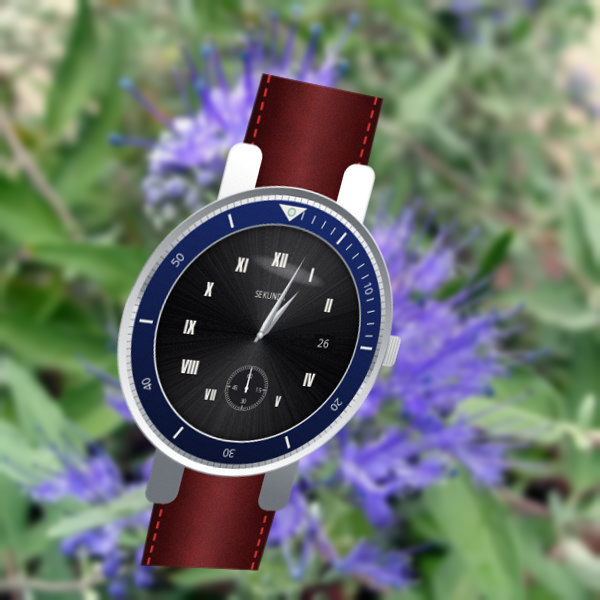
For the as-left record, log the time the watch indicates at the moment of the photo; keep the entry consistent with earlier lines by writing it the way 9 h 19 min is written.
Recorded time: 1 h 03 min
